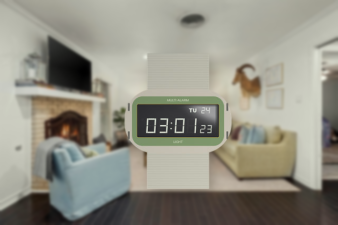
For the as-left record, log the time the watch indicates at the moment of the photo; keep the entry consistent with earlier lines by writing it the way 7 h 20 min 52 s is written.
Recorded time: 3 h 01 min 23 s
